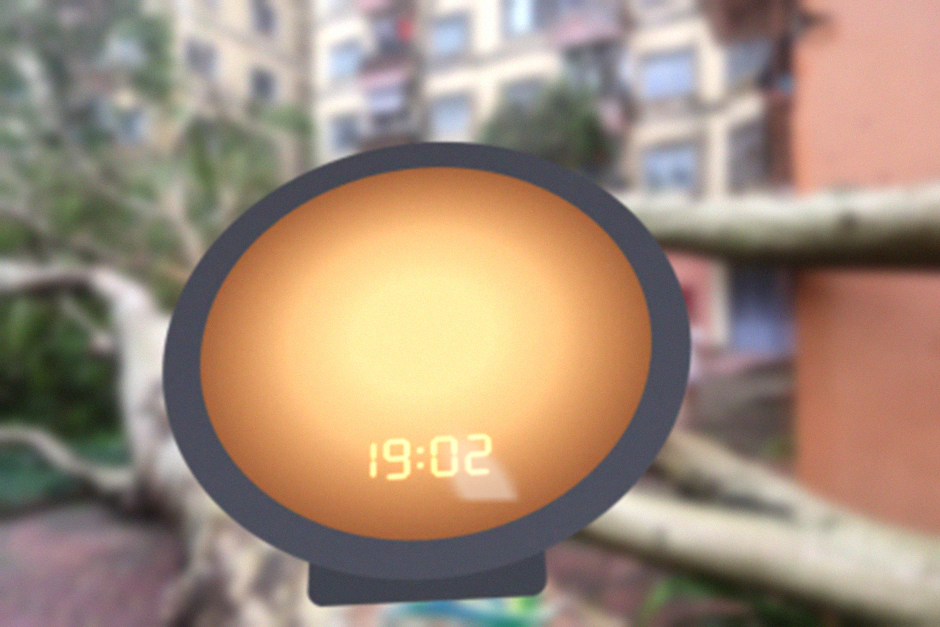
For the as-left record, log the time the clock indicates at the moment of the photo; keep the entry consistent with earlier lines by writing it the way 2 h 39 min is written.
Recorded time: 19 h 02 min
